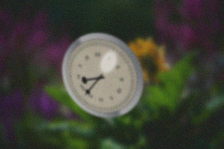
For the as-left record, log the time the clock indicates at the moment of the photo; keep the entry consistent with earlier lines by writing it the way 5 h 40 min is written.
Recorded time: 8 h 37 min
